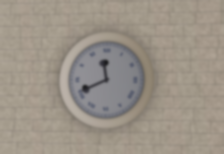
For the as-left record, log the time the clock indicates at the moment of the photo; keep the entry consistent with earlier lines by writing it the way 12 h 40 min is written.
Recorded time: 11 h 41 min
